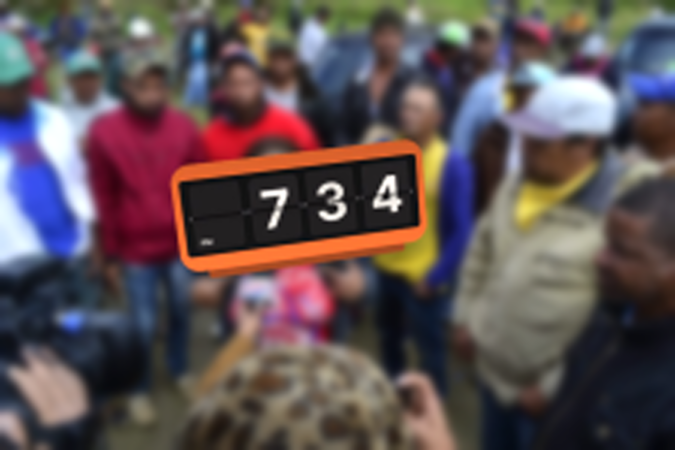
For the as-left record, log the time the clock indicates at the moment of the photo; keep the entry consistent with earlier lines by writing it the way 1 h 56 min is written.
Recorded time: 7 h 34 min
